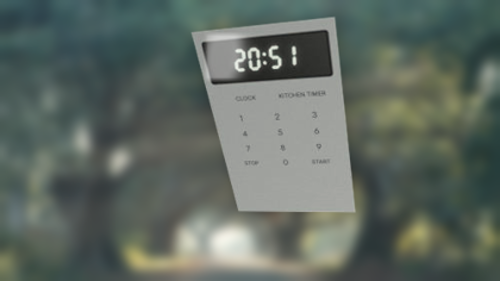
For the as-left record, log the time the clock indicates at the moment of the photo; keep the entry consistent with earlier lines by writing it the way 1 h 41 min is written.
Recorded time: 20 h 51 min
